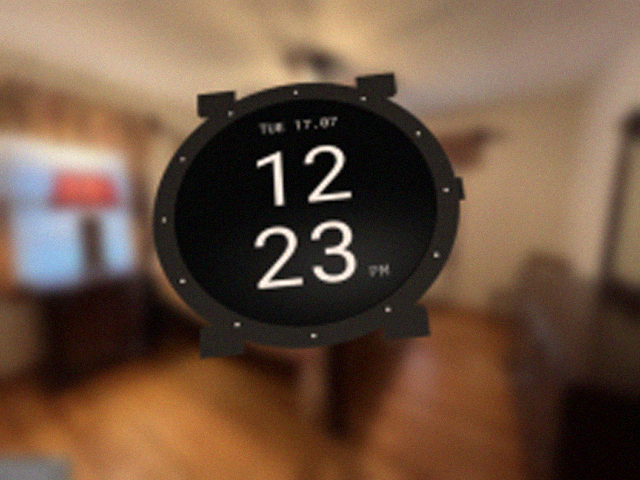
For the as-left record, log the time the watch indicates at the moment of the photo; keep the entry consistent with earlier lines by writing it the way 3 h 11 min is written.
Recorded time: 12 h 23 min
